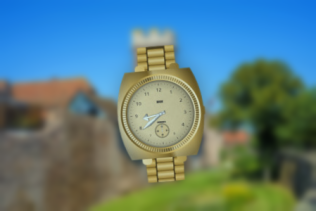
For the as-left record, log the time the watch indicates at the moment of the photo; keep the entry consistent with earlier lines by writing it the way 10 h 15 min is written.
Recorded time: 8 h 39 min
